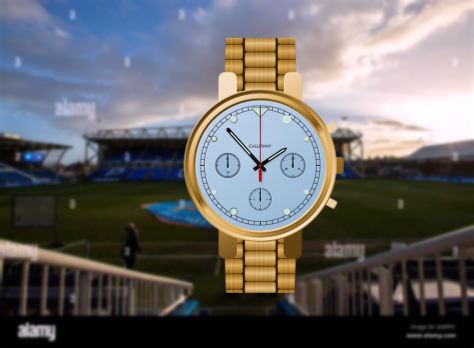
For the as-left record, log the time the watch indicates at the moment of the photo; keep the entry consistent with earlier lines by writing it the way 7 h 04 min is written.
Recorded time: 1 h 53 min
